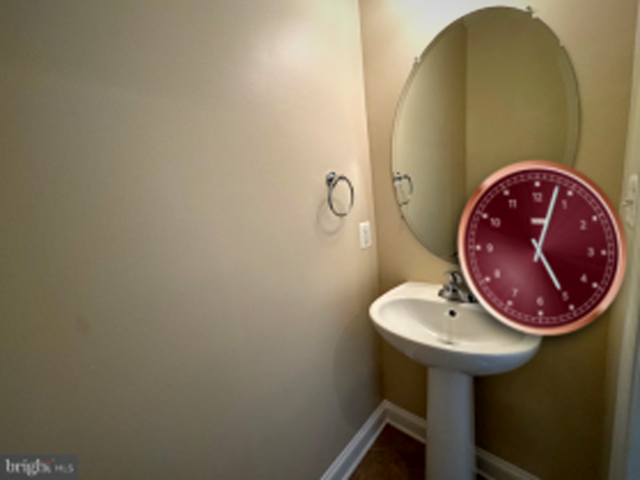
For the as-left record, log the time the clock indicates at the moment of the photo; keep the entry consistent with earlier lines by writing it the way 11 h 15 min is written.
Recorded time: 5 h 03 min
